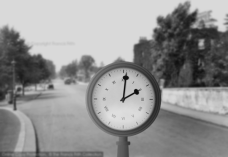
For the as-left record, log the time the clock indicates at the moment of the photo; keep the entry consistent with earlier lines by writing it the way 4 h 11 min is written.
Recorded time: 2 h 01 min
